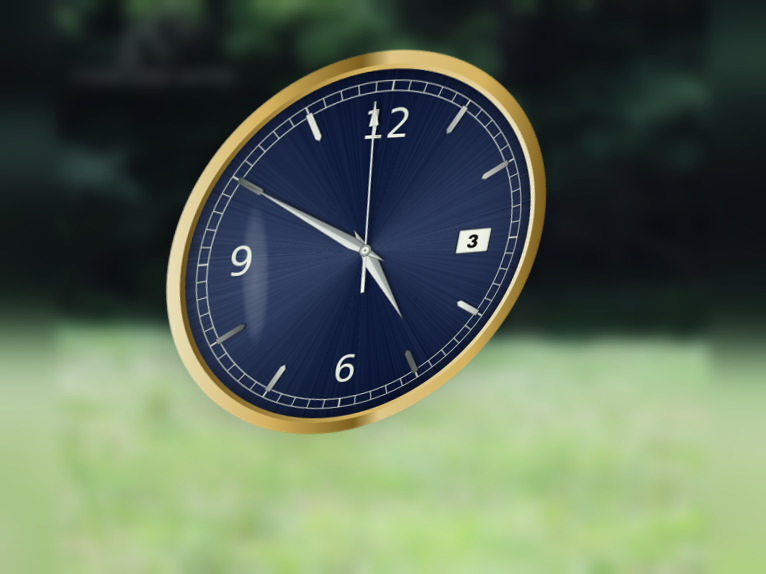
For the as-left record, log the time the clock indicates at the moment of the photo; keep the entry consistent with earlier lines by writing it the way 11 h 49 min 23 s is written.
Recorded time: 4 h 49 min 59 s
